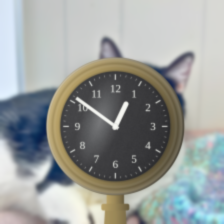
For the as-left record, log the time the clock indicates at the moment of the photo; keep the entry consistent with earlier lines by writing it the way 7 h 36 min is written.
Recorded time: 12 h 51 min
